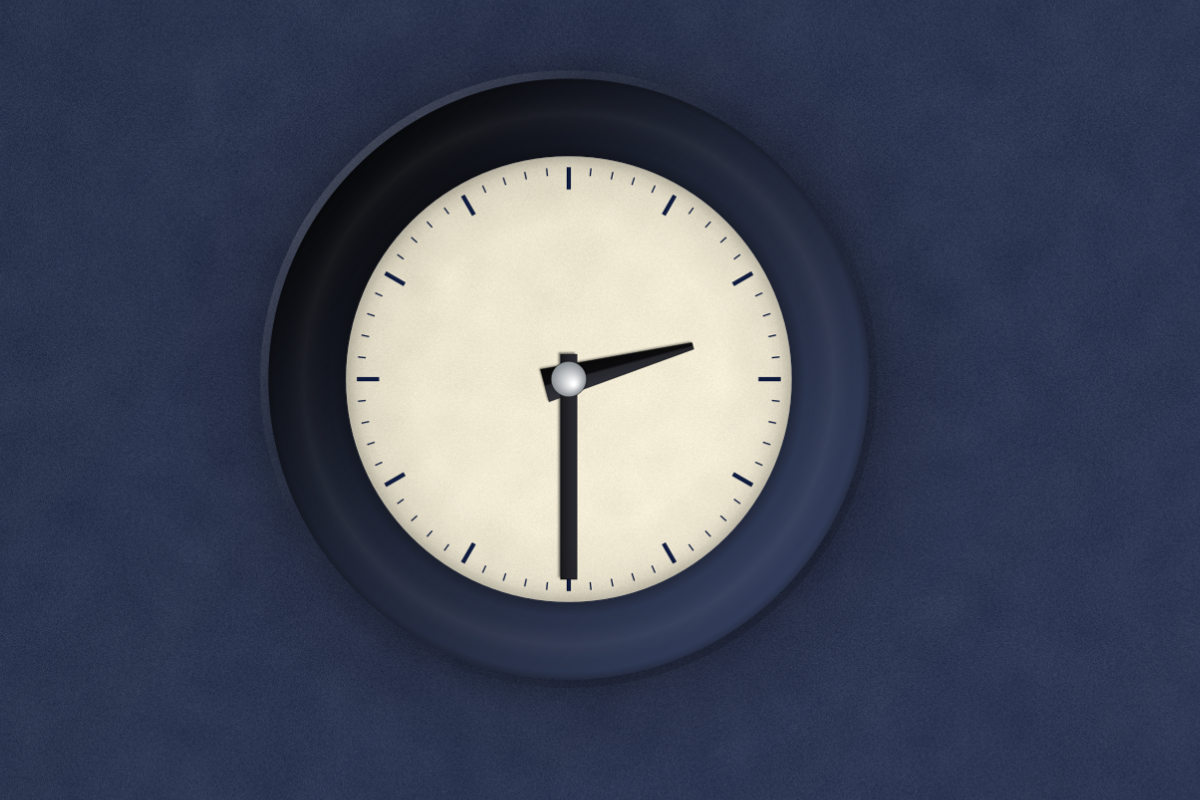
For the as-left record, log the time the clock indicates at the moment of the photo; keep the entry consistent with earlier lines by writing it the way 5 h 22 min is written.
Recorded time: 2 h 30 min
